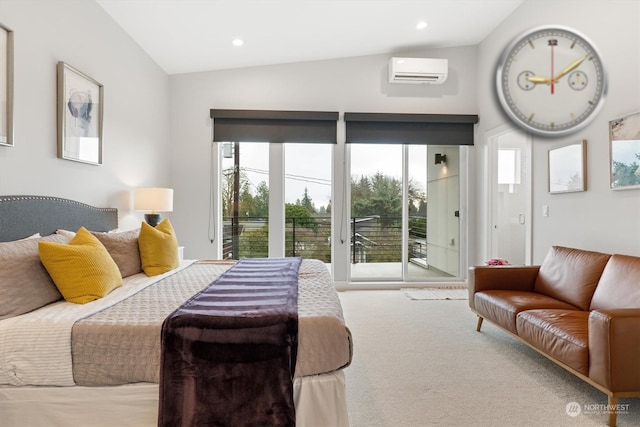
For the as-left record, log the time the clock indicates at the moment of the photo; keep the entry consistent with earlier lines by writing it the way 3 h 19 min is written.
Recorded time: 9 h 09 min
